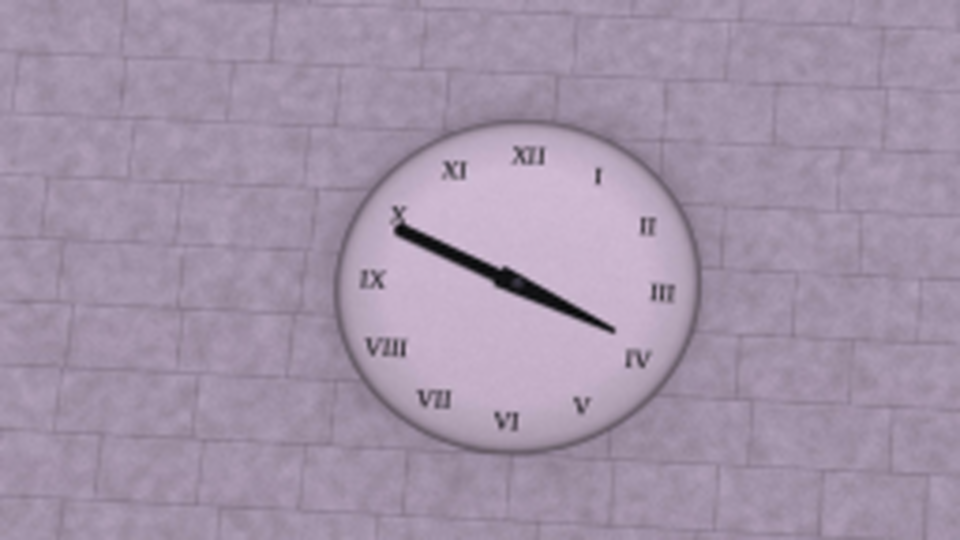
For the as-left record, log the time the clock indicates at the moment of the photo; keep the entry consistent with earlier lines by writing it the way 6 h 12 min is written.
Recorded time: 3 h 49 min
